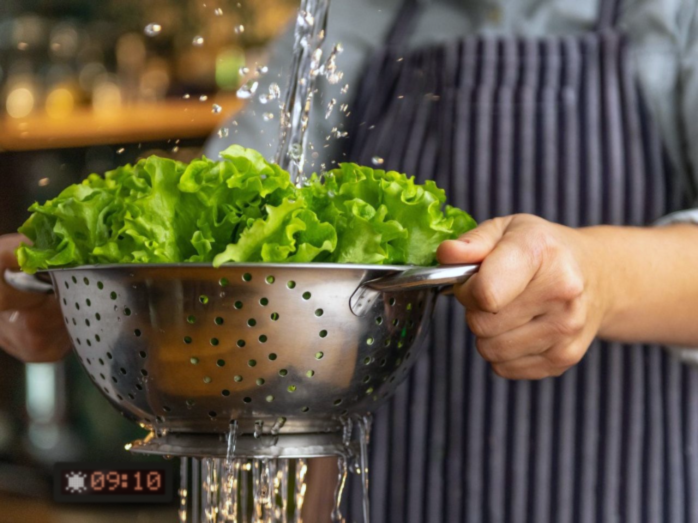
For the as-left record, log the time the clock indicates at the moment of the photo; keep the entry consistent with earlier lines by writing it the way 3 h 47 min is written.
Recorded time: 9 h 10 min
